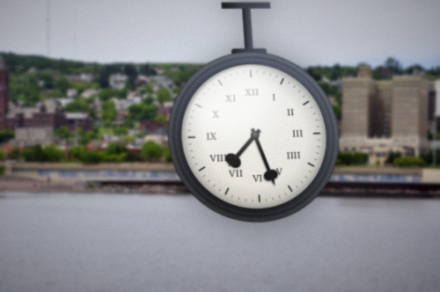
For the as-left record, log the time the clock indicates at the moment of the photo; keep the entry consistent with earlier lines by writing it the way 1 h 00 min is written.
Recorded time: 7 h 27 min
